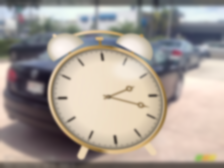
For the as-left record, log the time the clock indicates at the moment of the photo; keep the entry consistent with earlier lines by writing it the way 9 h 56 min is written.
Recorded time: 2 h 18 min
